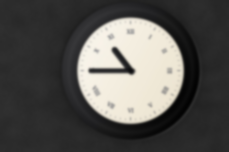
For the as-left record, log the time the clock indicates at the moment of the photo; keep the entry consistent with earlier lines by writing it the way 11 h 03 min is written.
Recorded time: 10 h 45 min
